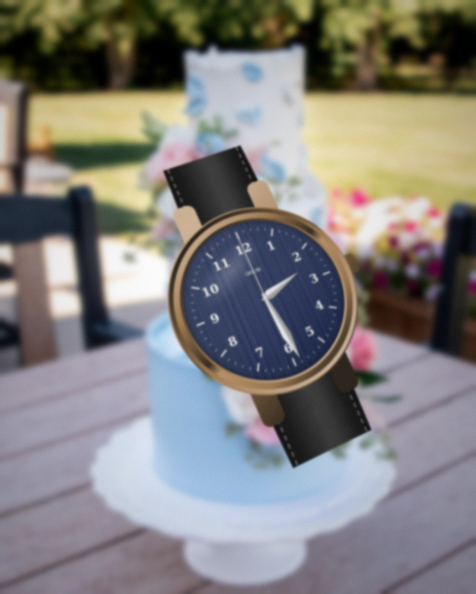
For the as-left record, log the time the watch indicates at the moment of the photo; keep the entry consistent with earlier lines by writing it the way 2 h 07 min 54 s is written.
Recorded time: 2 h 29 min 00 s
